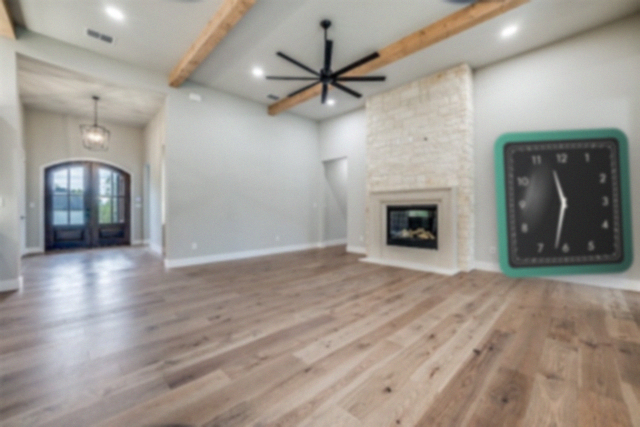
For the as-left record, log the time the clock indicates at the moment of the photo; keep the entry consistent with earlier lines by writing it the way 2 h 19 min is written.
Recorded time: 11 h 32 min
